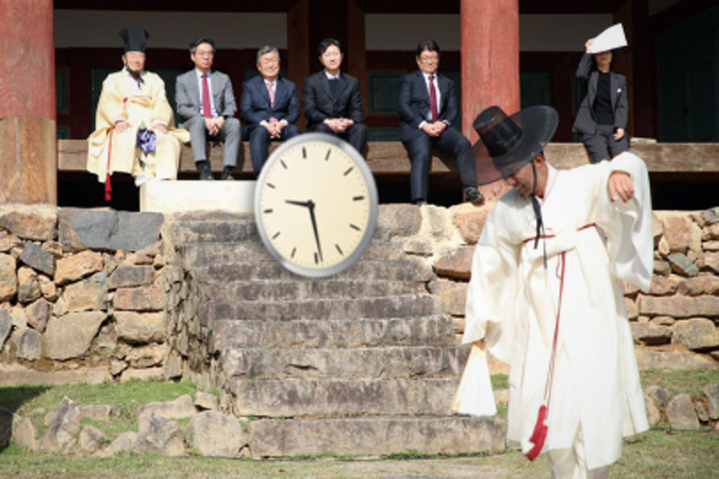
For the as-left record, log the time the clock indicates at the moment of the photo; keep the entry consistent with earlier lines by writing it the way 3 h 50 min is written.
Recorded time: 9 h 29 min
